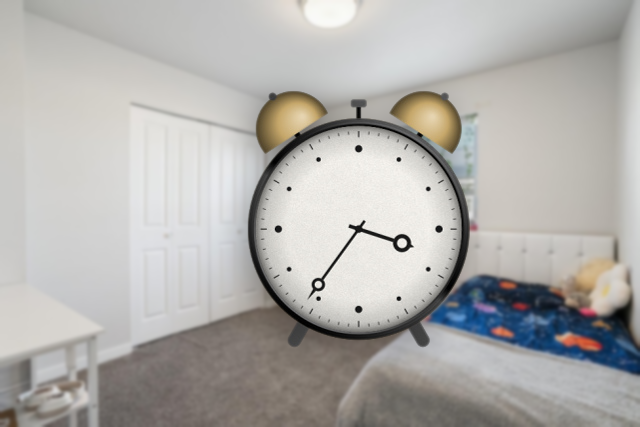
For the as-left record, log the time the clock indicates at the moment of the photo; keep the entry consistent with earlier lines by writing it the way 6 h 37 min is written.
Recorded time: 3 h 36 min
